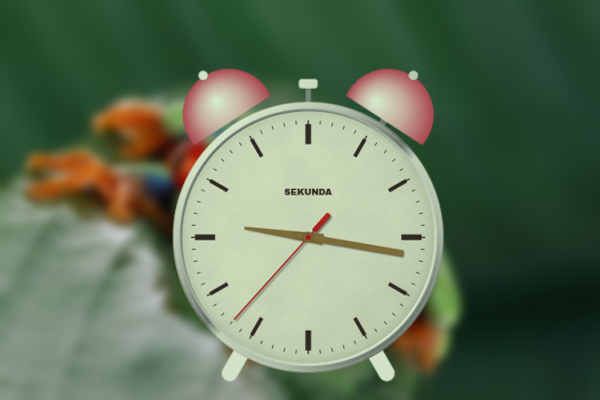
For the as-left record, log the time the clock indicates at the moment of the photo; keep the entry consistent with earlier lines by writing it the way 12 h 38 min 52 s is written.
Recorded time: 9 h 16 min 37 s
